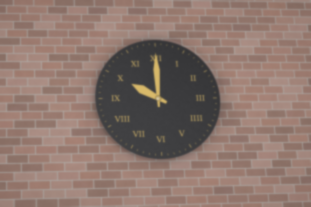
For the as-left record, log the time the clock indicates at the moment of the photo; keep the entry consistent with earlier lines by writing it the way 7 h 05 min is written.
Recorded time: 10 h 00 min
